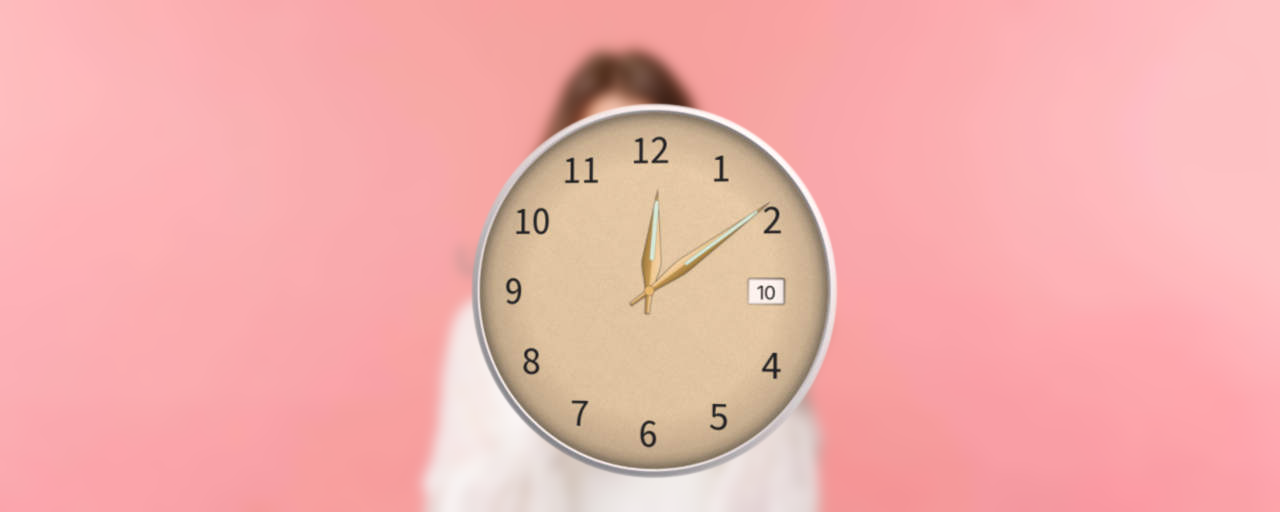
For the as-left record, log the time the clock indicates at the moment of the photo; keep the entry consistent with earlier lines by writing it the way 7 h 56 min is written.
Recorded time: 12 h 09 min
